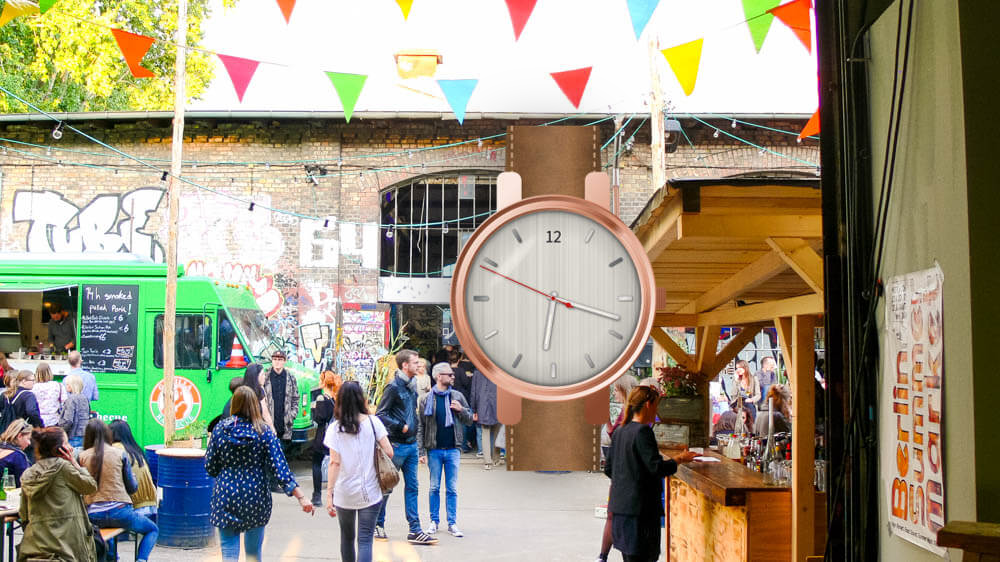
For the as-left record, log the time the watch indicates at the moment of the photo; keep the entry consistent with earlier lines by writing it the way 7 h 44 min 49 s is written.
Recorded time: 6 h 17 min 49 s
